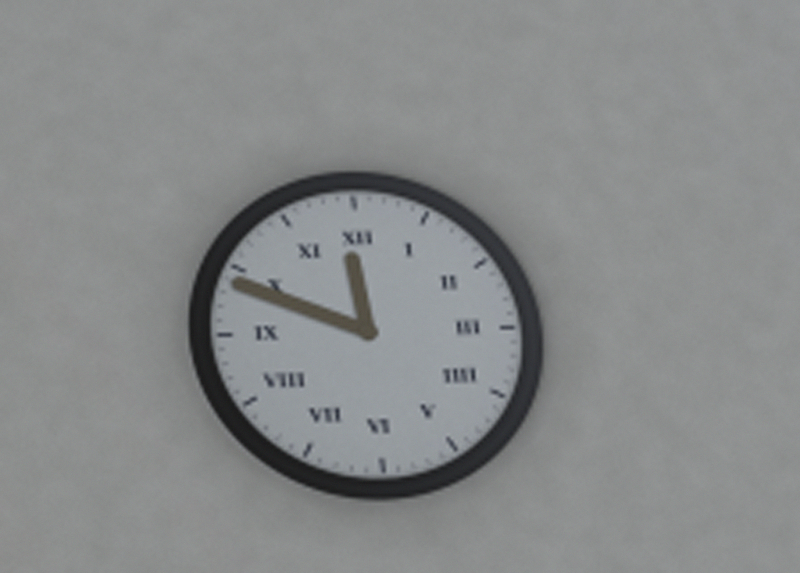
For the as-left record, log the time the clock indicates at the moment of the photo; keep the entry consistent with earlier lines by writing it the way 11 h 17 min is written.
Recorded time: 11 h 49 min
